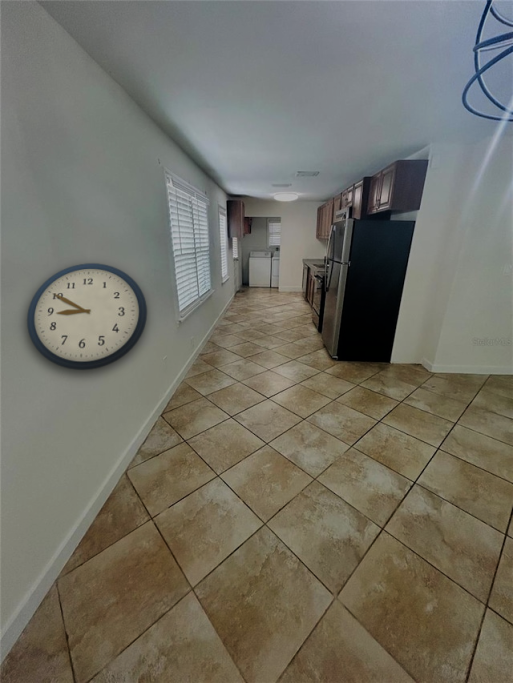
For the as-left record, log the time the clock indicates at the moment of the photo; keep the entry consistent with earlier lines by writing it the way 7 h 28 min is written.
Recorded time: 8 h 50 min
